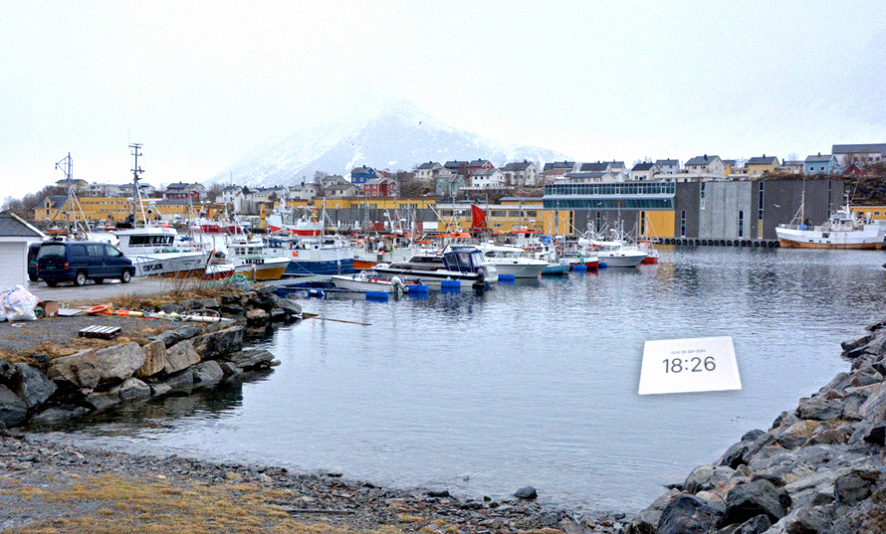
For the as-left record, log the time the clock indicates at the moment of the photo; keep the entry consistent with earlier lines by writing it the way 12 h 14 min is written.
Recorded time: 18 h 26 min
